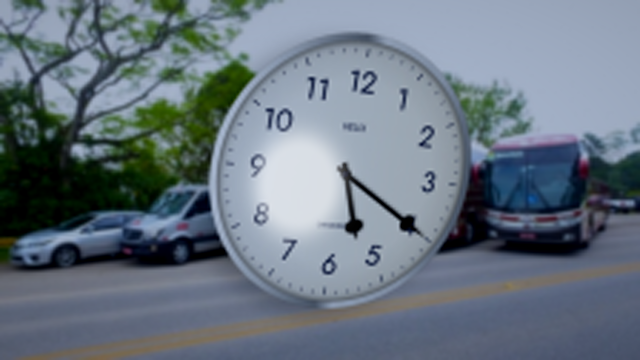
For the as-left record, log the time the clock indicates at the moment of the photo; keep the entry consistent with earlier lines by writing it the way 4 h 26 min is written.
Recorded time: 5 h 20 min
